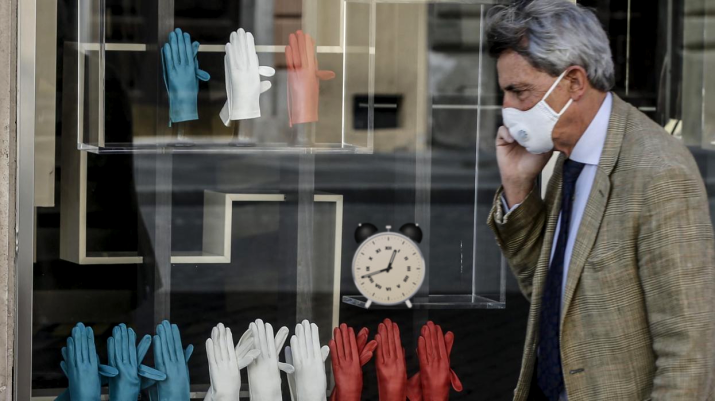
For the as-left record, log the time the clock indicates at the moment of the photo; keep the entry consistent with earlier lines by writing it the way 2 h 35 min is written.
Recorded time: 12 h 42 min
